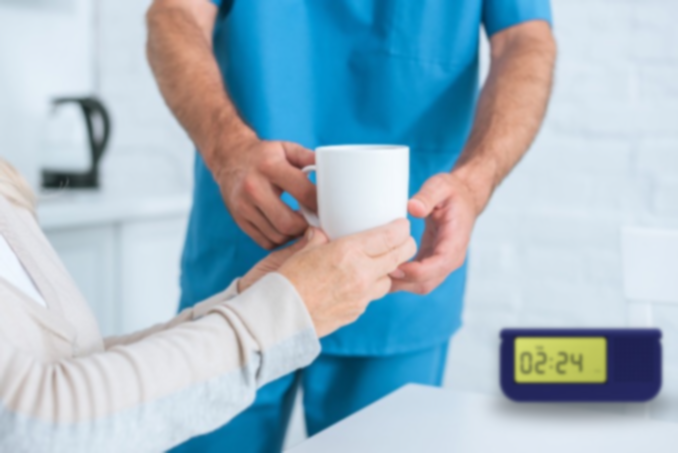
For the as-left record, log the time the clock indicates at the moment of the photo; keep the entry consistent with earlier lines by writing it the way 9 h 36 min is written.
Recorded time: 2 h 24 min
